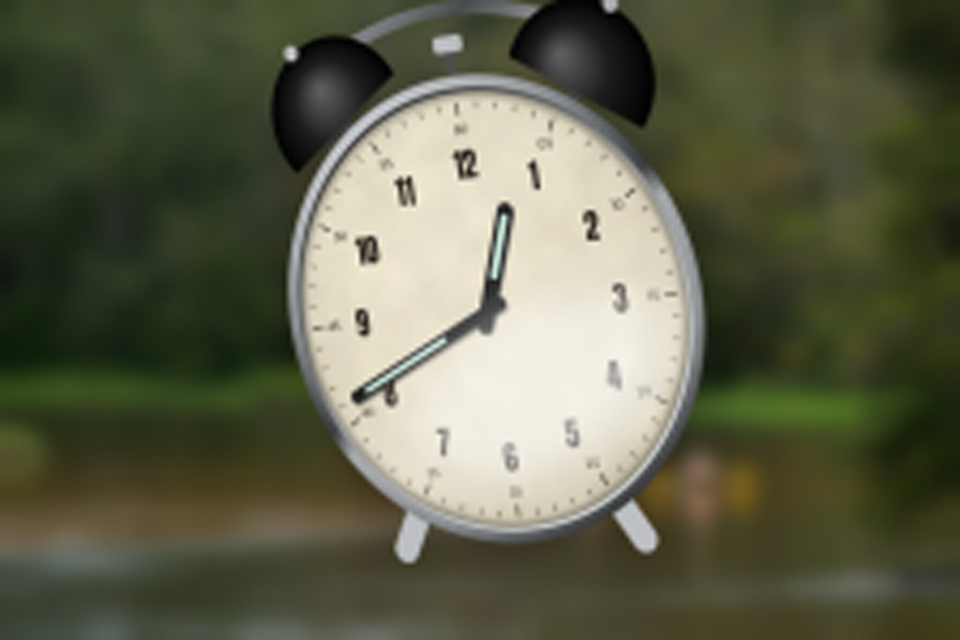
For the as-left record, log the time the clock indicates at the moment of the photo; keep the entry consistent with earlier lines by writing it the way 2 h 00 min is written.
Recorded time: 12 h 41 min
